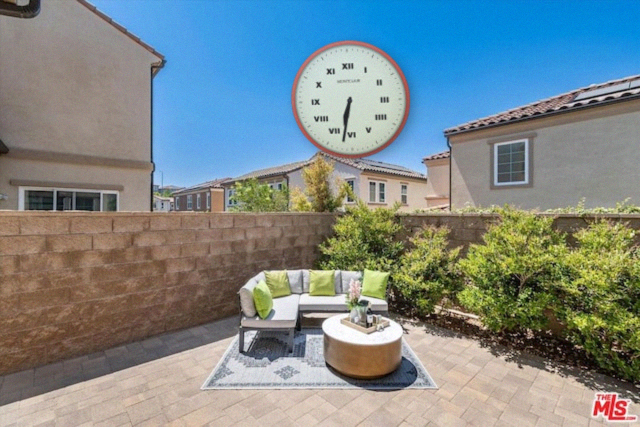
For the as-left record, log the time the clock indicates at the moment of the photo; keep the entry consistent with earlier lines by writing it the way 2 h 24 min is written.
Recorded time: 6 h 32 min
